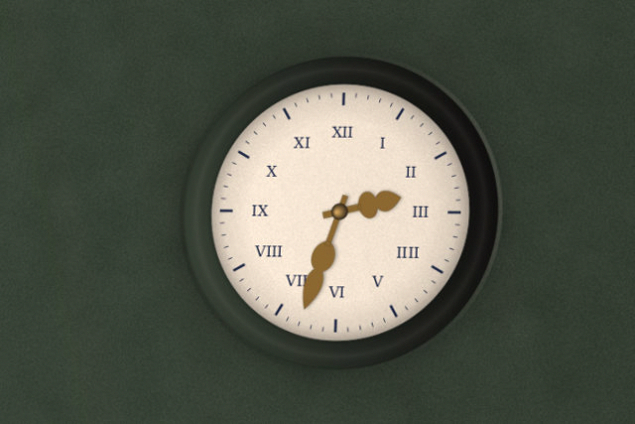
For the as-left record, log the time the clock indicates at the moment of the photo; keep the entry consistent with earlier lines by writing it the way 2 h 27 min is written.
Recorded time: 2 h 33 min
